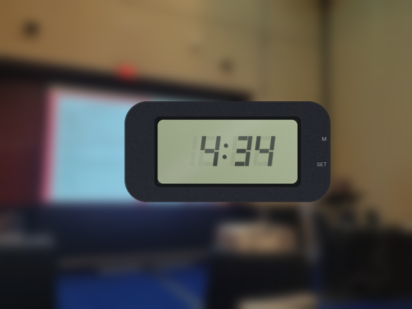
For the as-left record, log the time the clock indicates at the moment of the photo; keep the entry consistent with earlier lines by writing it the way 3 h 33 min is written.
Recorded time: 4 h 34 min
